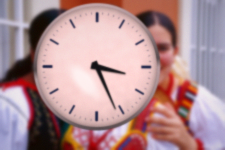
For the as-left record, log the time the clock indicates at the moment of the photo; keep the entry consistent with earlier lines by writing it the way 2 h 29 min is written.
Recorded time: 3 h 26 min
